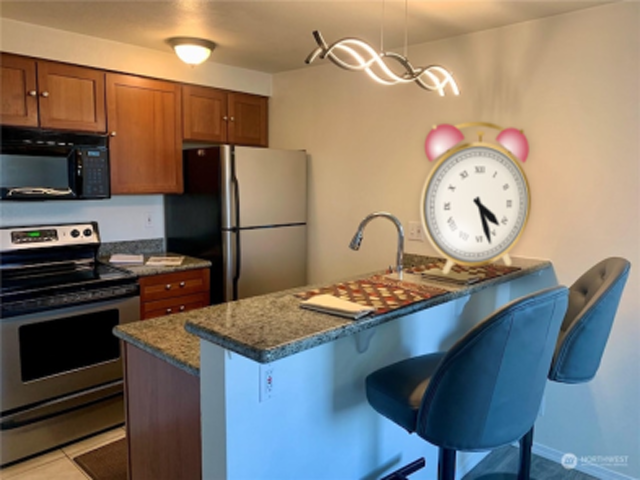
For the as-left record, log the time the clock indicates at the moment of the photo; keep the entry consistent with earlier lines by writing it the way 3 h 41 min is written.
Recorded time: 4 h 27 min
